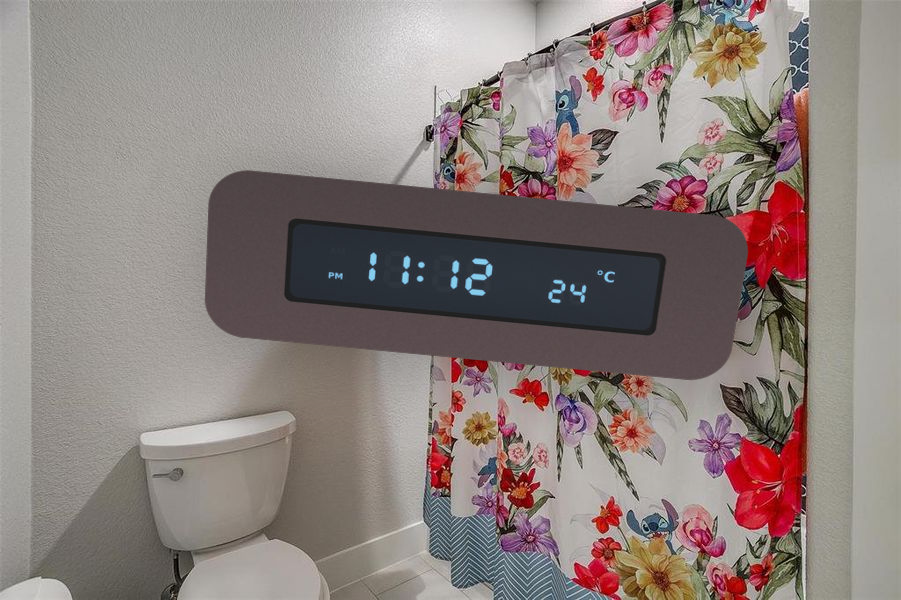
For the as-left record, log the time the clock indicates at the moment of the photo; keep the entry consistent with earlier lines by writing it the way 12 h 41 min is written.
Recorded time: 11 h 12 min
